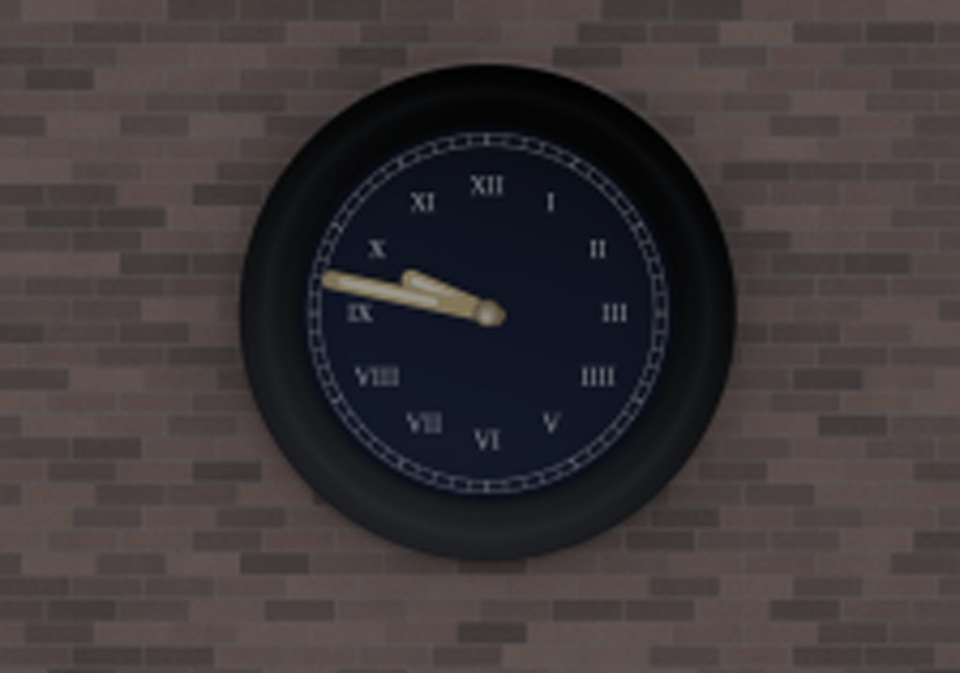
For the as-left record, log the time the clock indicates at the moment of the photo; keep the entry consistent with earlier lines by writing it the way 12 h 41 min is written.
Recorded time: 9 h 47 min
